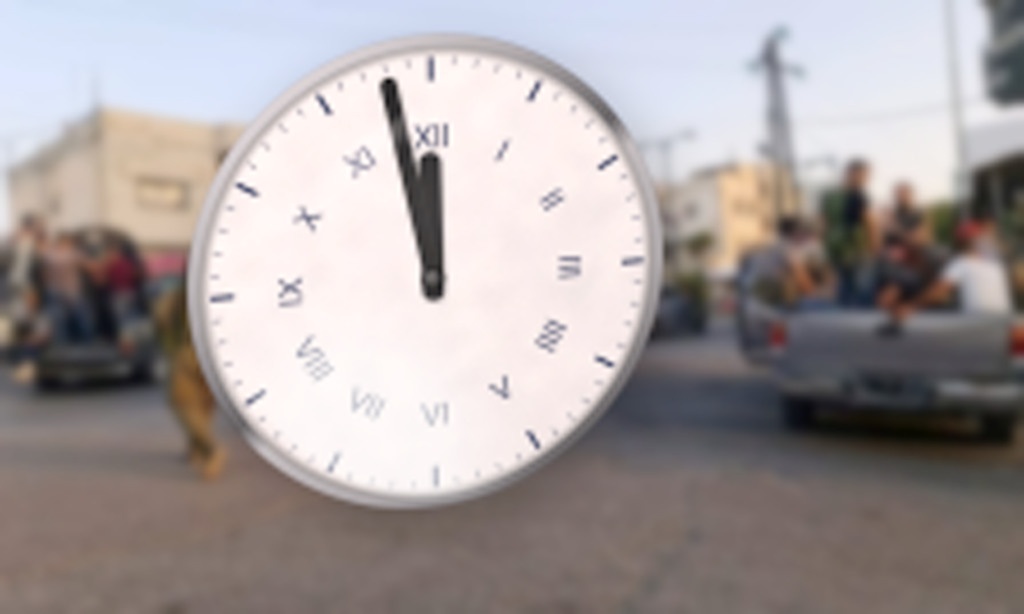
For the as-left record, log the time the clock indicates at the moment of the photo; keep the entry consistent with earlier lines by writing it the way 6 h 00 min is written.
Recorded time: 11 h 58 min
